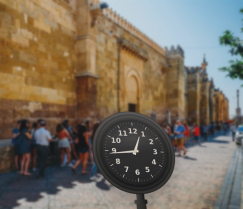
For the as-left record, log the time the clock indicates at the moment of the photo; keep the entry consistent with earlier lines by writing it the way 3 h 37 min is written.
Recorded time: 12 h 44 min
